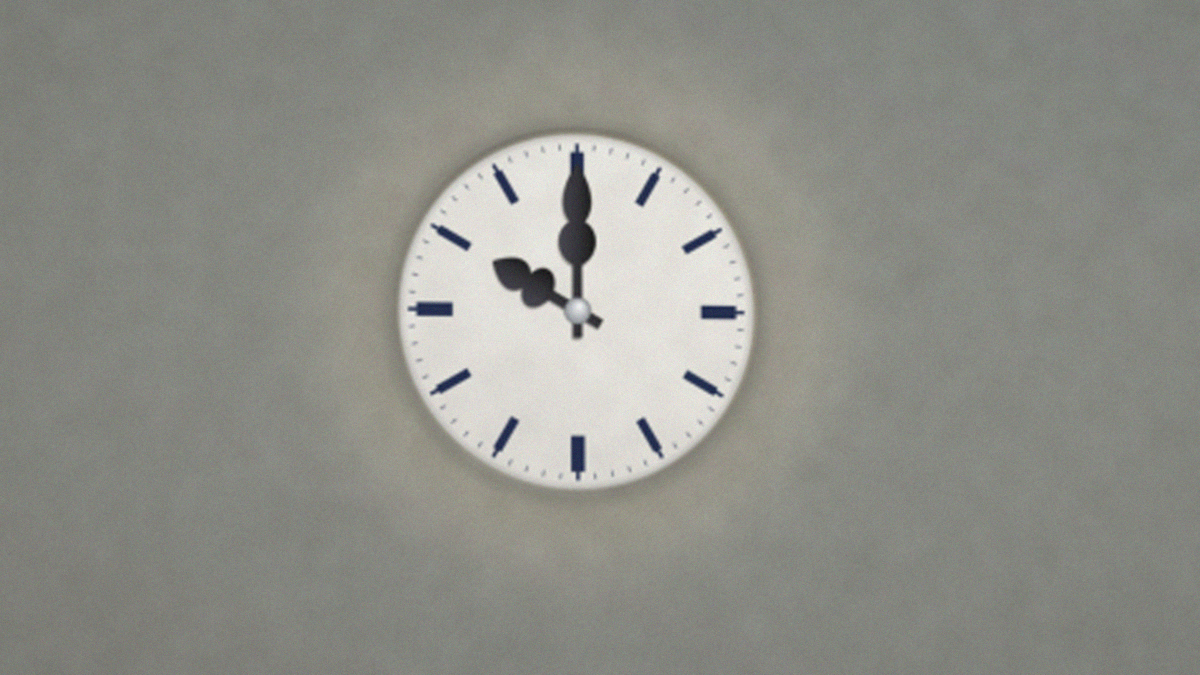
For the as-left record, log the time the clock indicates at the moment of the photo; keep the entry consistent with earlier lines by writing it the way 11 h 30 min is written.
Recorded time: 10 h 00 min
